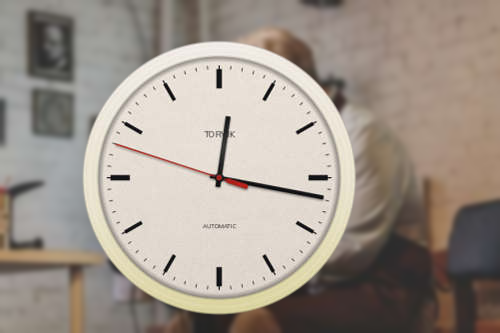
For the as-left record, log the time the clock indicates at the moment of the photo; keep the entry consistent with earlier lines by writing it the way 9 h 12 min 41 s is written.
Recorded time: 12 h 16 min 48 s
